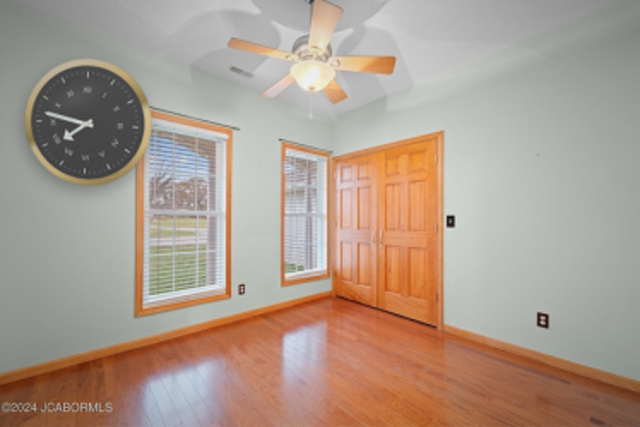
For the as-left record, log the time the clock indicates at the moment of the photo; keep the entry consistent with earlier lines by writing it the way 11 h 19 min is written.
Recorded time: 7 h 47 min
